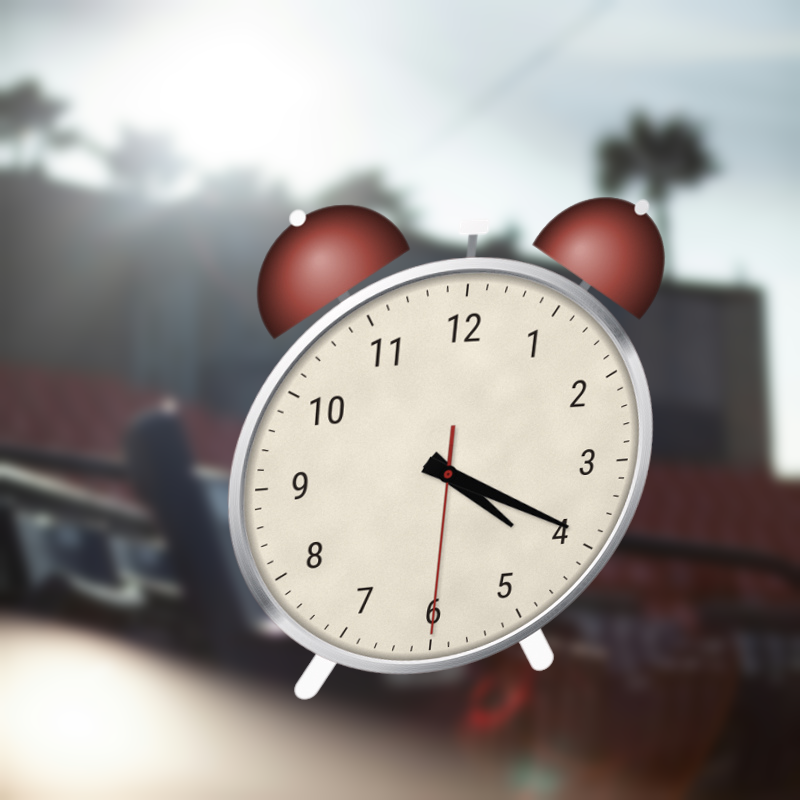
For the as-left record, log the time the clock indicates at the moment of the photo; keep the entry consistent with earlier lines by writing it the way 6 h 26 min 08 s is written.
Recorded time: 4 h 19 min 30 s
